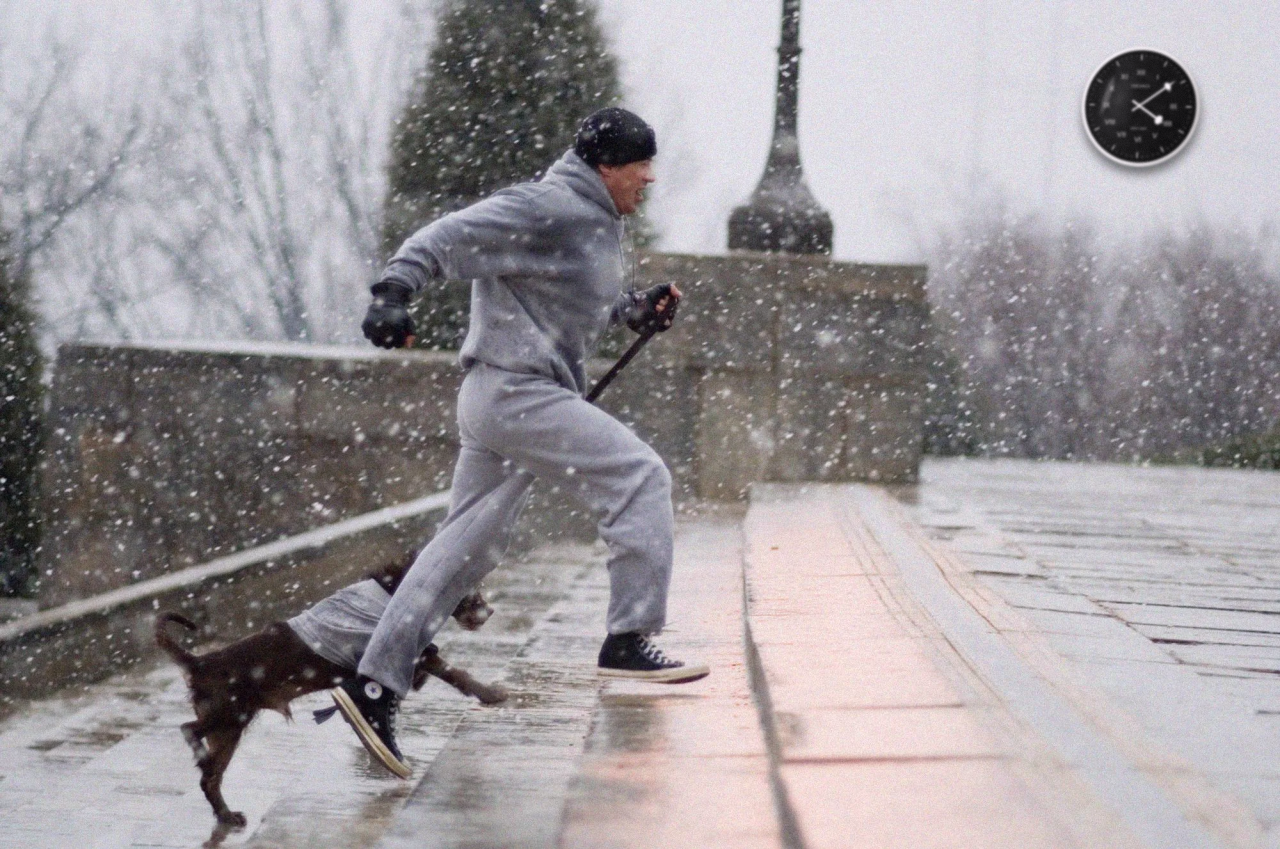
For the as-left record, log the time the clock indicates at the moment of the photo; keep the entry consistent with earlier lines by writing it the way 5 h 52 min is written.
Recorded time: 4 h 09 min
